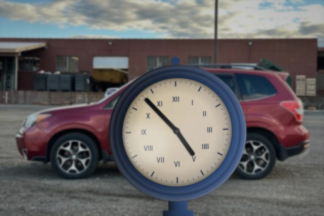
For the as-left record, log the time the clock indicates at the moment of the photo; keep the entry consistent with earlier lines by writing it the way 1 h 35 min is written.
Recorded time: 4 h 53 min
